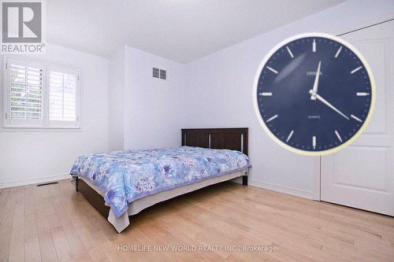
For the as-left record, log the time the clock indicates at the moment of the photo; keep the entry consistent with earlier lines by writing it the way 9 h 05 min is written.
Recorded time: 12 h 21 min
